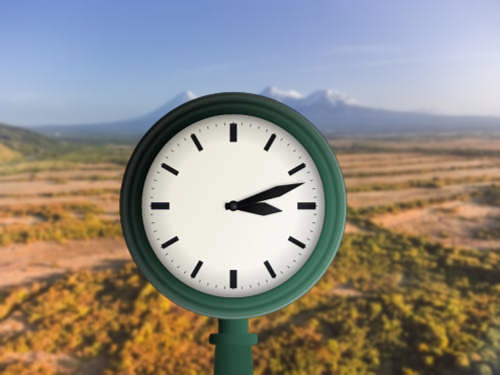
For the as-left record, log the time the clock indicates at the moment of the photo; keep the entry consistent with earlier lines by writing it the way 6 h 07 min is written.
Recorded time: 3 h 12 min
